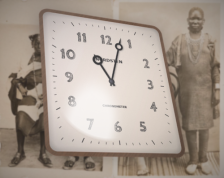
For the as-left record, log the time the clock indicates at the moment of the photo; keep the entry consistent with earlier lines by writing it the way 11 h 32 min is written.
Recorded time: 11 h 03 min
